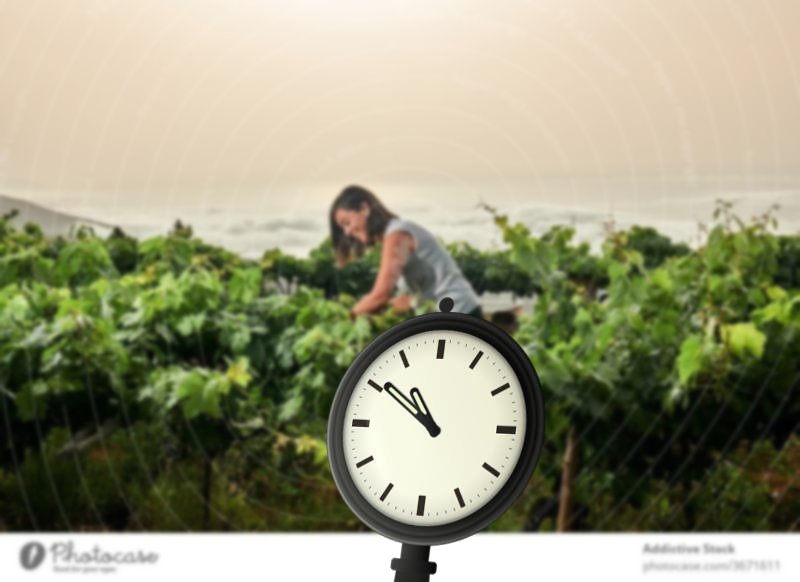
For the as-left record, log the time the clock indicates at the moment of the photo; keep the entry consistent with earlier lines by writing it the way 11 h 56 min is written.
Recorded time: 10 h 51 min
